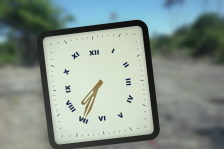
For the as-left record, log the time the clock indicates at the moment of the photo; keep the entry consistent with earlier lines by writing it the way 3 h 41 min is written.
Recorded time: 7 h 35 min
